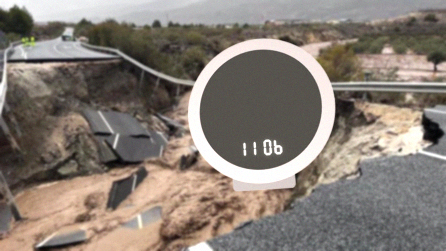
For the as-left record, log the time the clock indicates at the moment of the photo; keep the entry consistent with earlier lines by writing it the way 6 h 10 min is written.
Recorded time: 11 h 06 min
